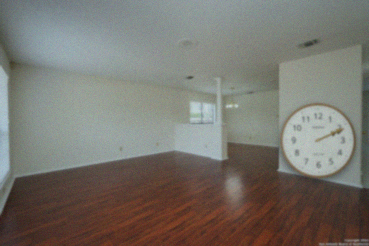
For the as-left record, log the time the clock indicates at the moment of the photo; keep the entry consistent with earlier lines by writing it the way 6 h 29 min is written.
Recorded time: 2 h 11 min
